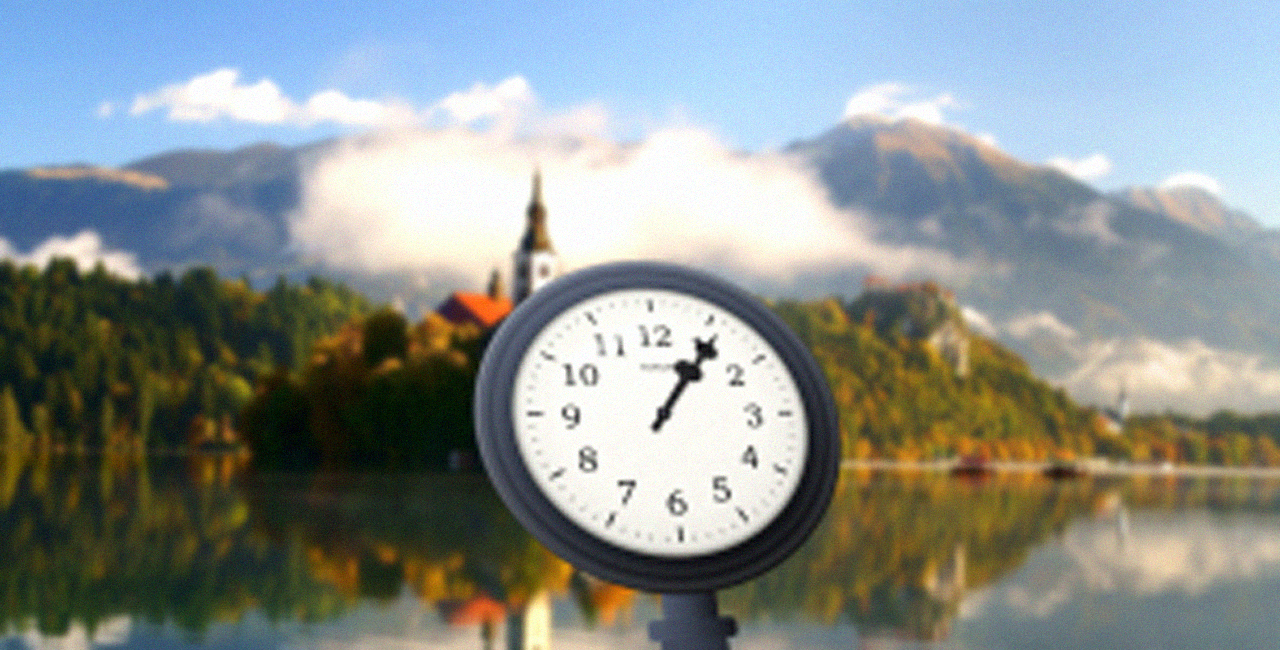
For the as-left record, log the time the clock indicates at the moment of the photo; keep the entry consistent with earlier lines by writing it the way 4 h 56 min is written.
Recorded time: 1 h 06 min
